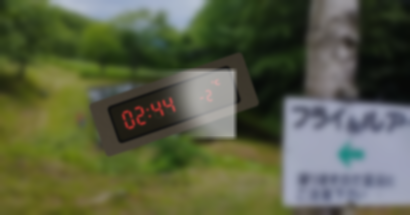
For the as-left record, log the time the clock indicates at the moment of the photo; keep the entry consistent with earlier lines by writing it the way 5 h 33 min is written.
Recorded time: 2 h 44 min
